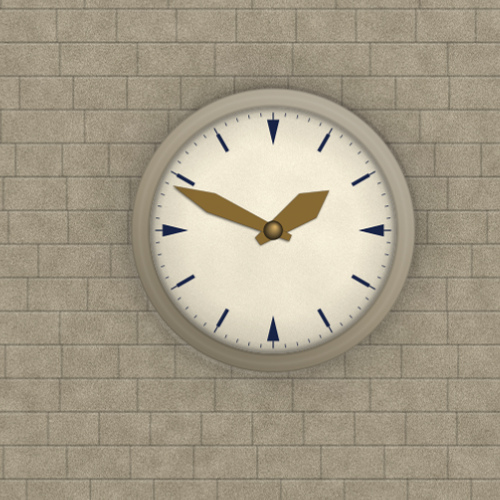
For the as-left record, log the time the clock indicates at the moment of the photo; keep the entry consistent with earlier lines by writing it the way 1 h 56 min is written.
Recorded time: 1 h 49 min
